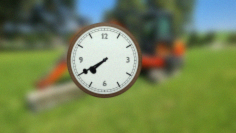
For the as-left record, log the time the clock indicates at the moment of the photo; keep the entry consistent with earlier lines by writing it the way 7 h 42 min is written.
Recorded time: 7 h 40 min
